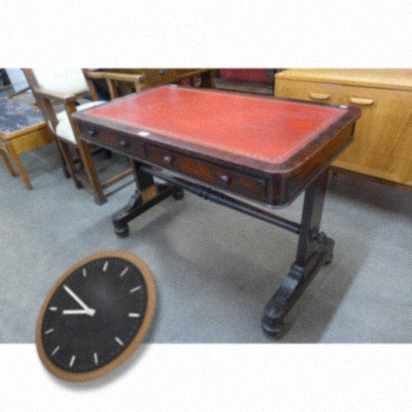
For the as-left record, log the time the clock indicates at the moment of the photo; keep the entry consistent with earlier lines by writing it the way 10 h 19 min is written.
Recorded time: 8 h 50 min
